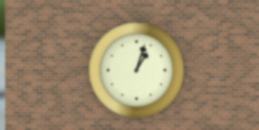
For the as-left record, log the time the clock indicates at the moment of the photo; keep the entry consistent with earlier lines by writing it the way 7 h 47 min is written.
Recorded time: 1 h 03 min
